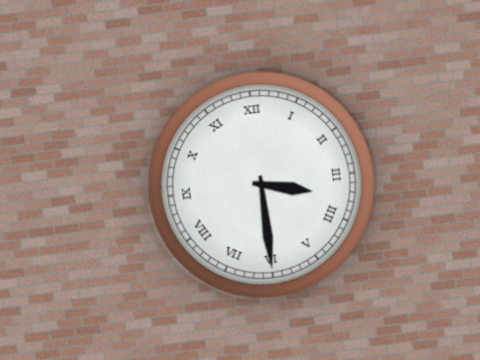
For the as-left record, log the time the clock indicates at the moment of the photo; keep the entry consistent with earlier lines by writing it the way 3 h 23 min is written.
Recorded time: 3 h 30 min
